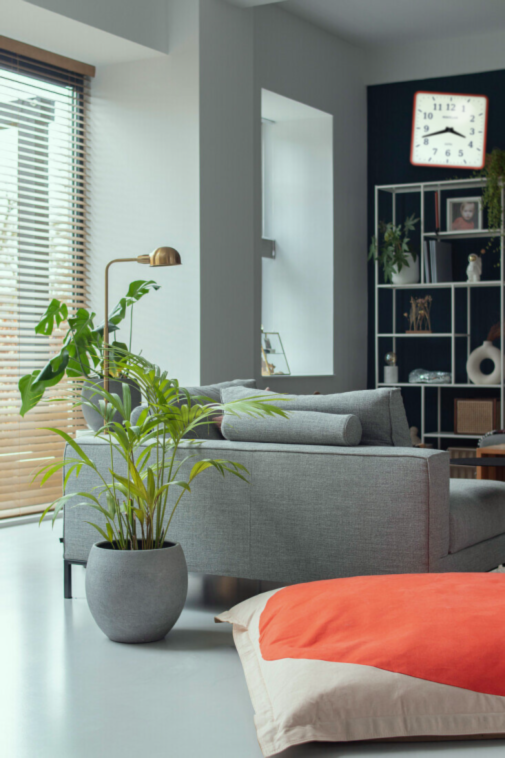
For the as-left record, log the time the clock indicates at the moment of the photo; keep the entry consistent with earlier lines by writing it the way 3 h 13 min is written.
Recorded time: 3 h 42 min
